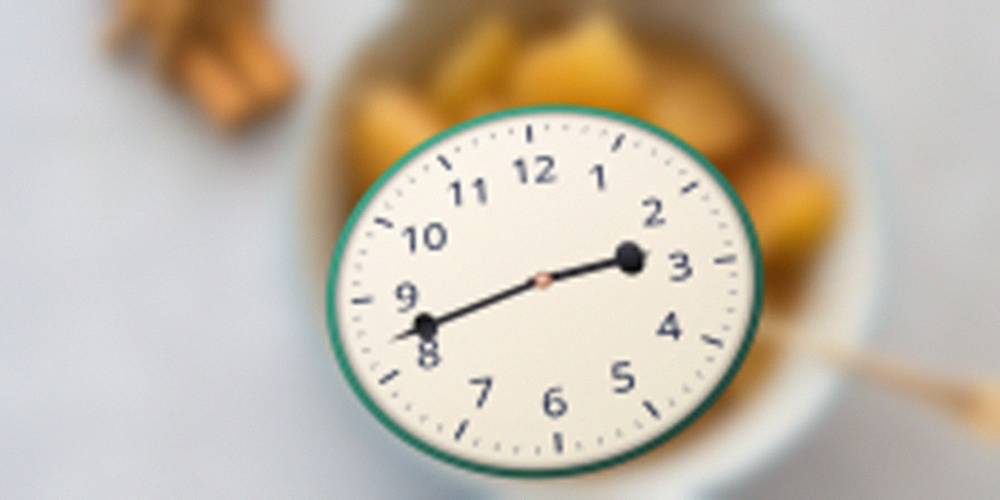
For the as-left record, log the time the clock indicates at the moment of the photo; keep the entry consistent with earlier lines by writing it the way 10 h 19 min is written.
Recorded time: 2 h 42 min
